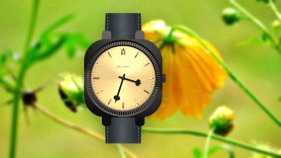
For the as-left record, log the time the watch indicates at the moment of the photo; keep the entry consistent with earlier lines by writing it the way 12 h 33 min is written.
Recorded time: 3 h 33 min
